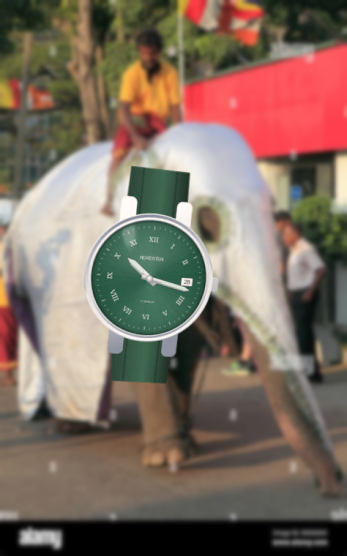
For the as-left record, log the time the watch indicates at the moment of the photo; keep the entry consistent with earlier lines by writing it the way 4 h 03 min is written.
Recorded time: 10 h 17 min
